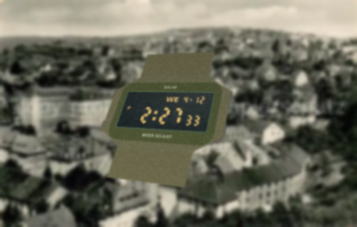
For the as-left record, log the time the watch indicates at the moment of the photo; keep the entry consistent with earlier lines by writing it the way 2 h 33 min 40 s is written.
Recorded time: 2 h 27 min 33 s
